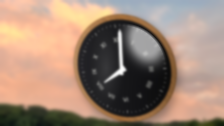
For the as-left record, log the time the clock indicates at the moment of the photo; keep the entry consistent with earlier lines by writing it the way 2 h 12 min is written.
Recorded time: 8 h 01 min
